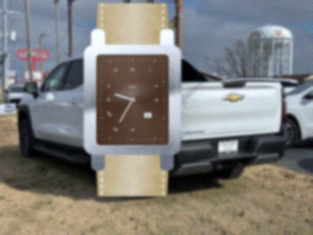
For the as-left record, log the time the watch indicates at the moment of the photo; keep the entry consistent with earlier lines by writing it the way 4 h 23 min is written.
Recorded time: 9 h 35 min
